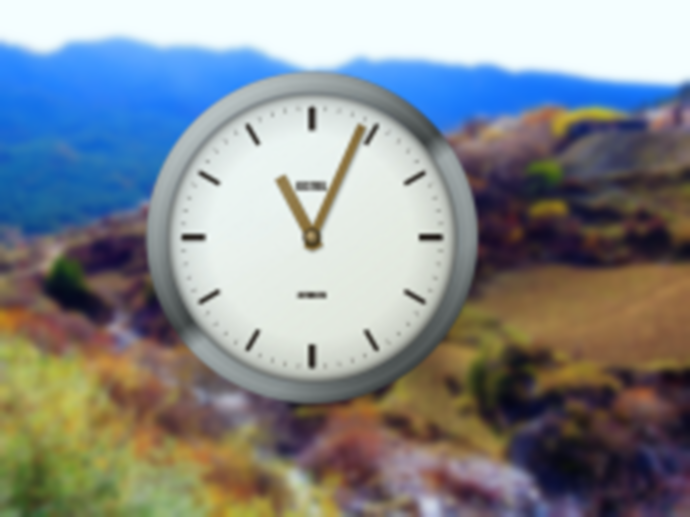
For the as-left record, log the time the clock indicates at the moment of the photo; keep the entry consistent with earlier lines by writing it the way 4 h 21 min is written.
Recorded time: 11 h 04 min
